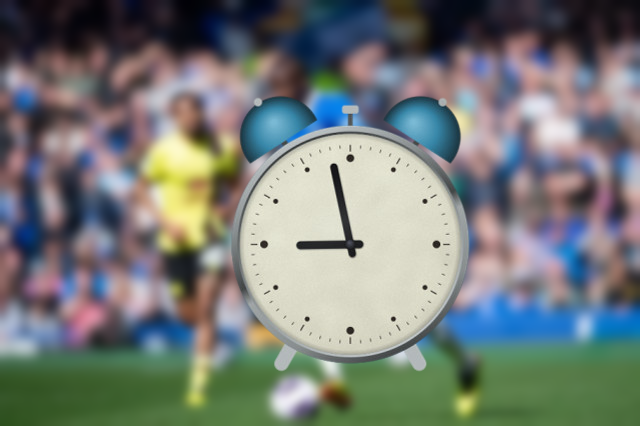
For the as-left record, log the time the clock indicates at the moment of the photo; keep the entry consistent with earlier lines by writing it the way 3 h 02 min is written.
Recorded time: 8 h 58 min
